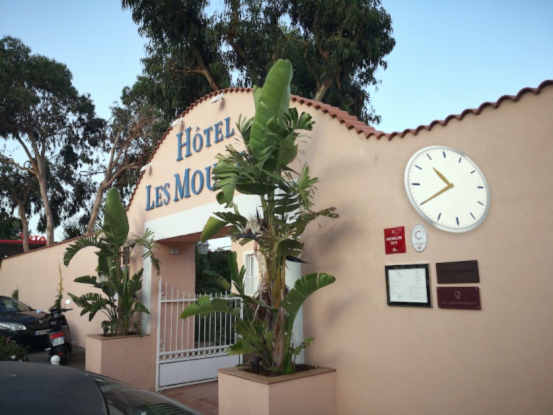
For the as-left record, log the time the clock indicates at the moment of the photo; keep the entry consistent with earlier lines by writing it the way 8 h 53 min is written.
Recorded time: 10 h 40 min
